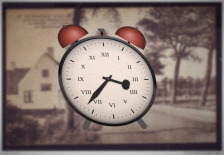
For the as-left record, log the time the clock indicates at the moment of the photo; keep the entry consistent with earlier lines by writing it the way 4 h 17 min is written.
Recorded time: 3 h 37 min
